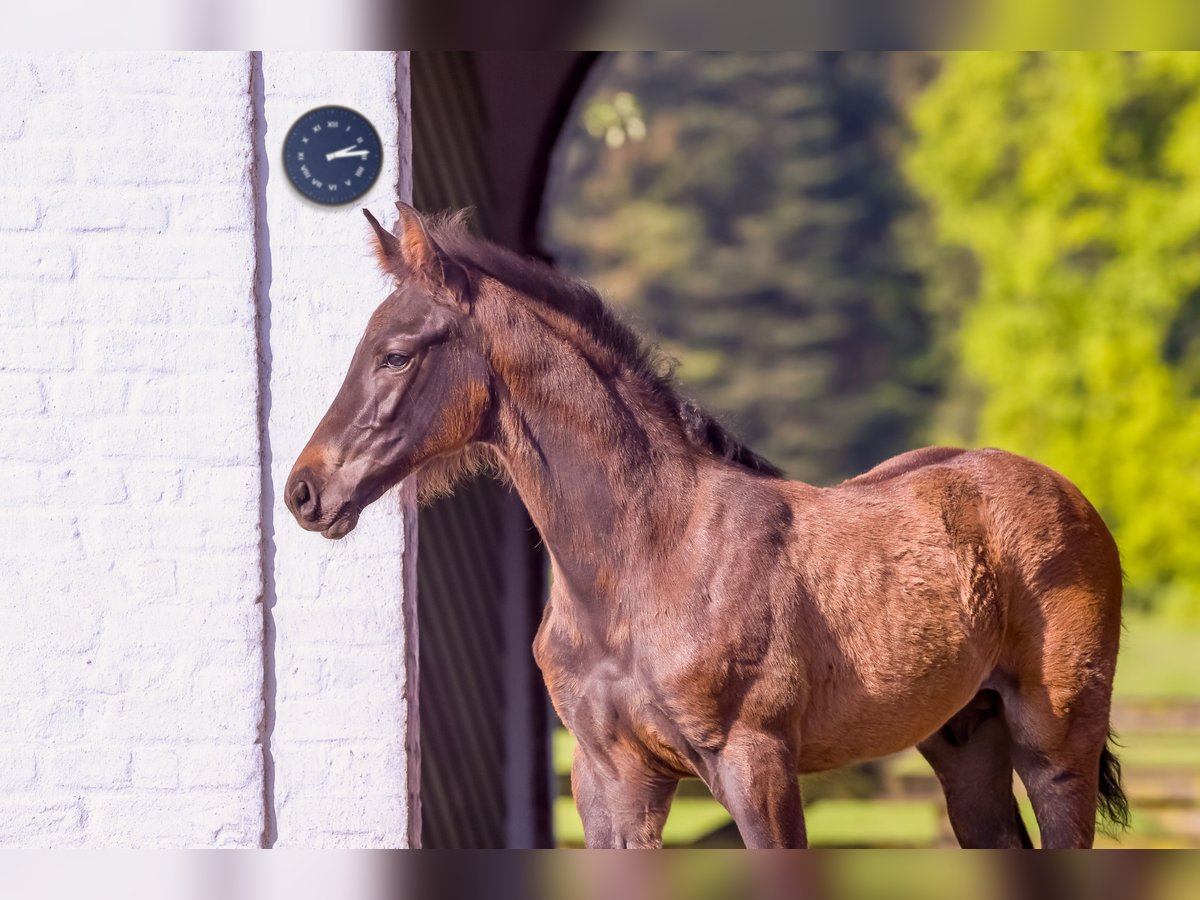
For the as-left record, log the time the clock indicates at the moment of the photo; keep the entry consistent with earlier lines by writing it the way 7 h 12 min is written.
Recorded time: 2 h 14 min
